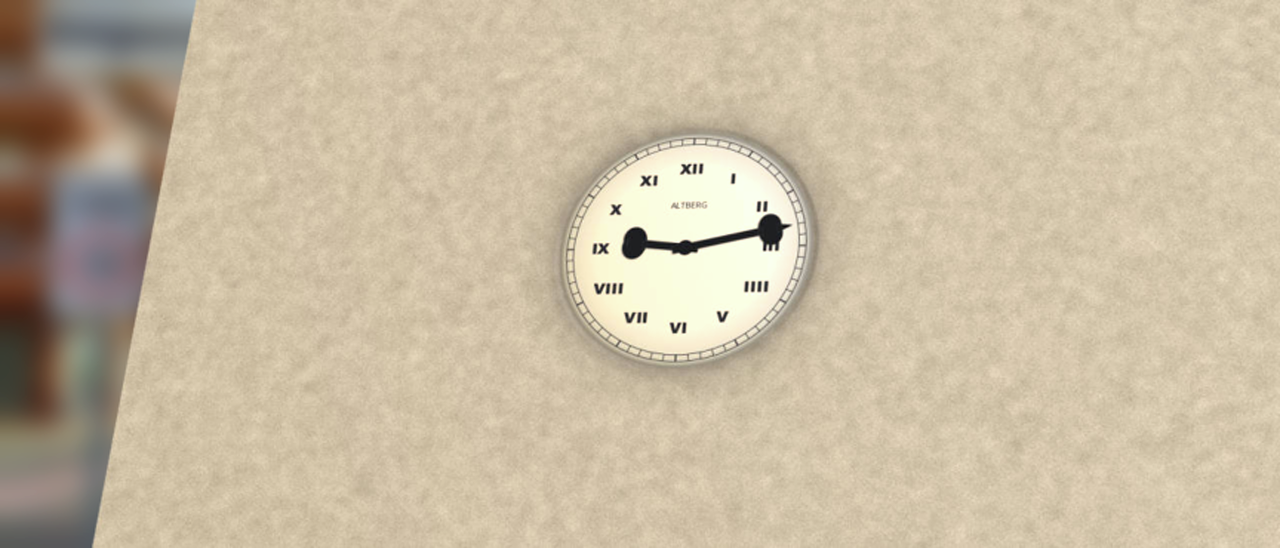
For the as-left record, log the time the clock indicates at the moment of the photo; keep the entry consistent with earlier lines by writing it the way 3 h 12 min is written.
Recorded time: 9 h 13 min
